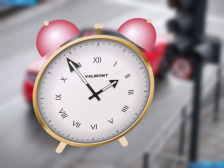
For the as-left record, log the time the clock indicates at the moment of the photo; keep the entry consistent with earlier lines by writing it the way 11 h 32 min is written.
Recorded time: 1 h 54 min
